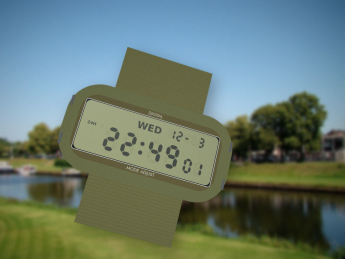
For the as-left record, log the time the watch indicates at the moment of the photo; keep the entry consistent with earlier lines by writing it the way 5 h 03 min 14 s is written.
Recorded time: 22 h 49 min 01 s
